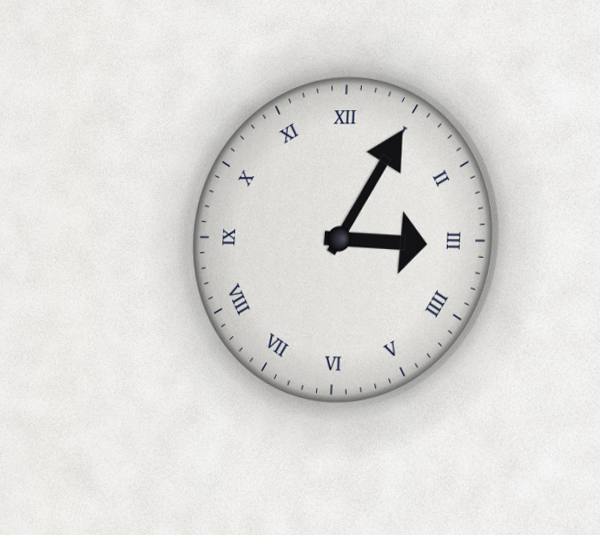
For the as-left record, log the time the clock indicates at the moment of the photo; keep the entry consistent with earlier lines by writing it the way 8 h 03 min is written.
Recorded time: 3 h 05 min
